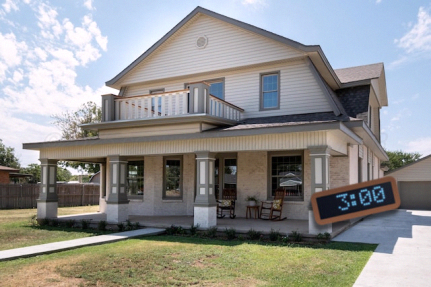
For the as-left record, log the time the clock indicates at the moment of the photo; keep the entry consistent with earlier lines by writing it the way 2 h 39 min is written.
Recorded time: 3 h 00 min
